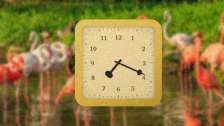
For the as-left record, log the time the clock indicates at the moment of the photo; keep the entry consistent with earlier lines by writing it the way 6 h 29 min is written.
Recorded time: 7 h 19 min
